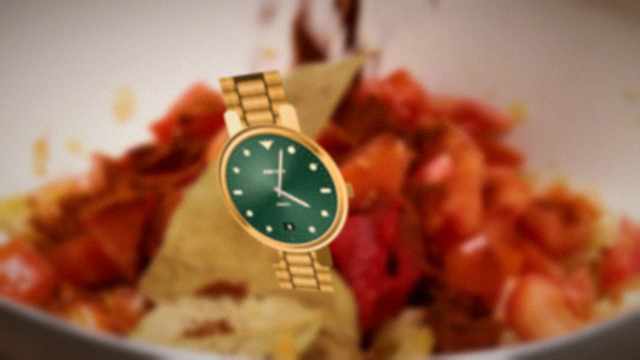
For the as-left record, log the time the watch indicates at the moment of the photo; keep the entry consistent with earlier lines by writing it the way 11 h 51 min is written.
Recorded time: 4 h 03 min
